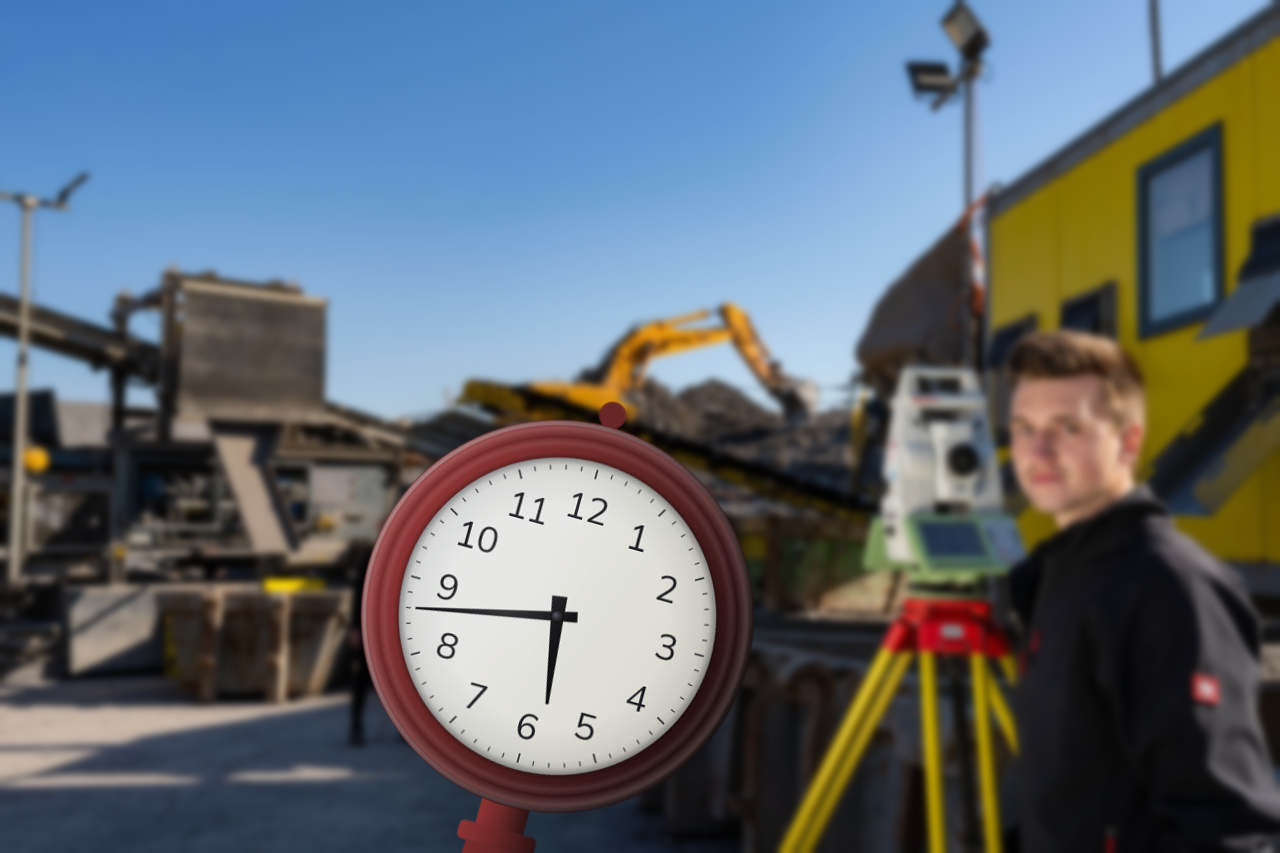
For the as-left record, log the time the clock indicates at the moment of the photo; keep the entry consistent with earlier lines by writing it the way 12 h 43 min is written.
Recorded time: 5 h 43 min
